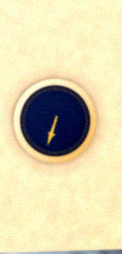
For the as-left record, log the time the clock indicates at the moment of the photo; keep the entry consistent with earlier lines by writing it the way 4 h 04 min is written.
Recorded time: 6 h 33 min
